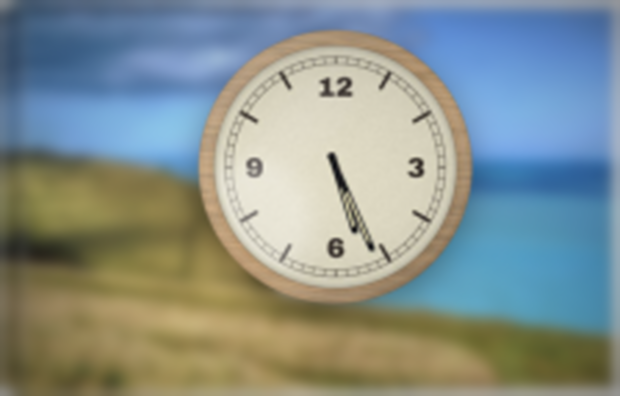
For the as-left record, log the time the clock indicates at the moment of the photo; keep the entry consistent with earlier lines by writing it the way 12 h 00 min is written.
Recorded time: 5 h 26 min
